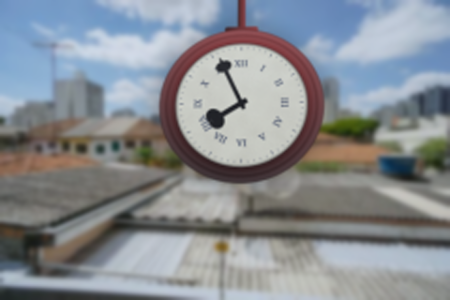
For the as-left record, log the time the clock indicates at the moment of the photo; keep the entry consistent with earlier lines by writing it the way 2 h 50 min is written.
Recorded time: 7 h 56 min
